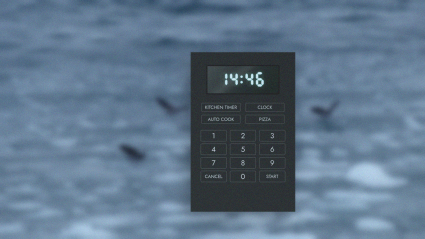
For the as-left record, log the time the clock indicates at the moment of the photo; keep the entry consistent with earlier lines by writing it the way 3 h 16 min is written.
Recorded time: 14 h 46 min
